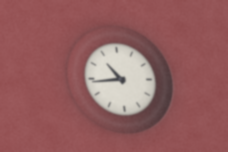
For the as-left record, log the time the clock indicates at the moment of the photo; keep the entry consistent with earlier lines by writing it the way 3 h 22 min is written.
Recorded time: 10 h 44 min
